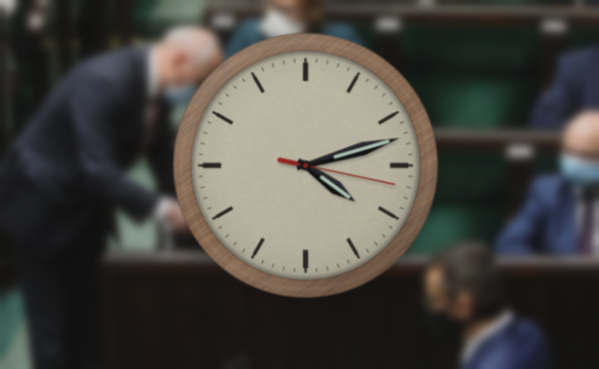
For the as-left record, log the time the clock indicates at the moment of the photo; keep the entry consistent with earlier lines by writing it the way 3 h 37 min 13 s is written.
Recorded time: 4 h 12 min 17 s
